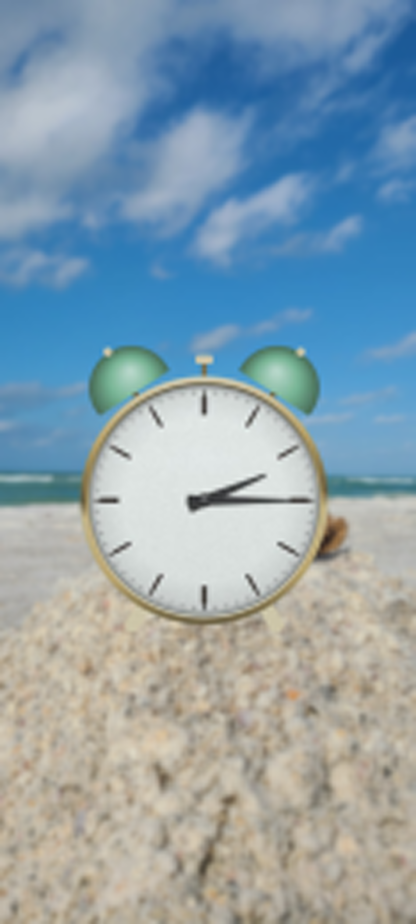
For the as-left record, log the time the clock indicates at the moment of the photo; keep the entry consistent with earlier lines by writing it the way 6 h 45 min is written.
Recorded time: 2 h 15 min
